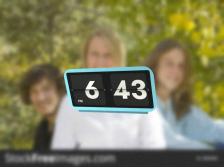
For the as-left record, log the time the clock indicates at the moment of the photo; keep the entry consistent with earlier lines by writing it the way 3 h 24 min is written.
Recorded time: 6 h 43 min
